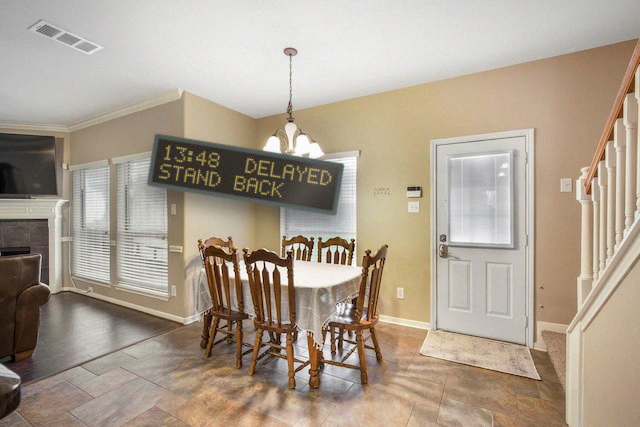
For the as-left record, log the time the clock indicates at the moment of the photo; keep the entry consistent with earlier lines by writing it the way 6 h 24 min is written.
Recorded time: 13 h 48 min
